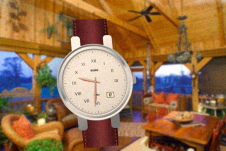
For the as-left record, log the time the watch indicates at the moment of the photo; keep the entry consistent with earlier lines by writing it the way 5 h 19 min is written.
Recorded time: 9 h 31 min
